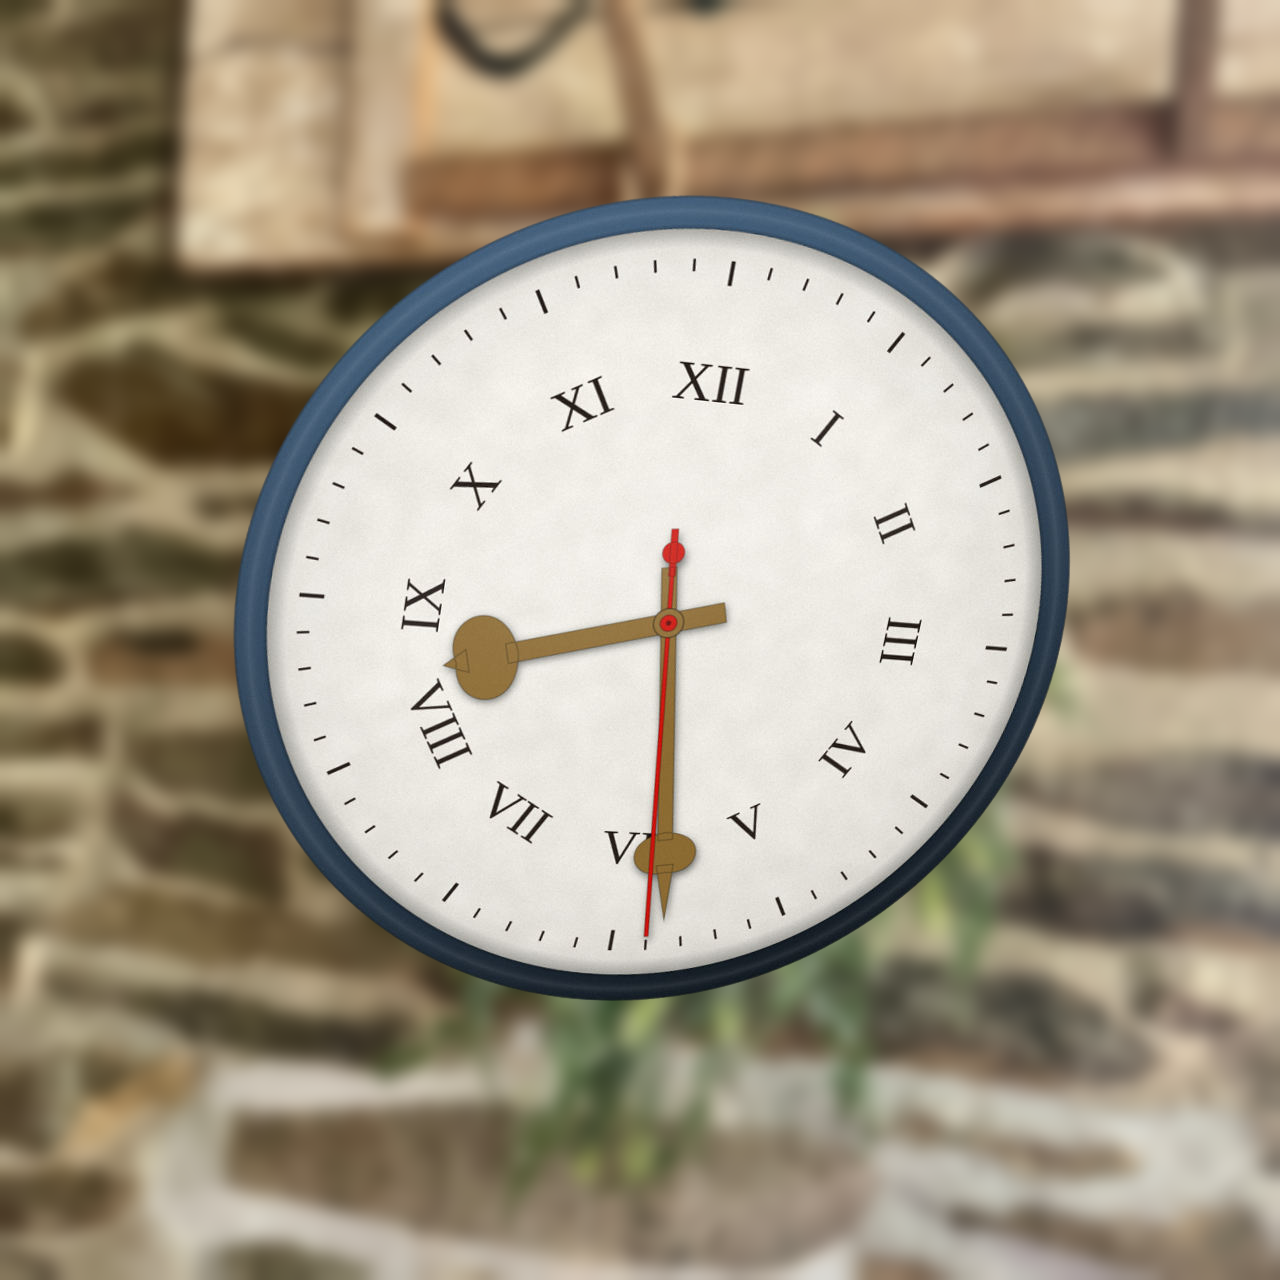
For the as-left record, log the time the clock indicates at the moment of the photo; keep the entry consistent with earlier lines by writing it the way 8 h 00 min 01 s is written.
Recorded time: 8 h 28 min 29 s
